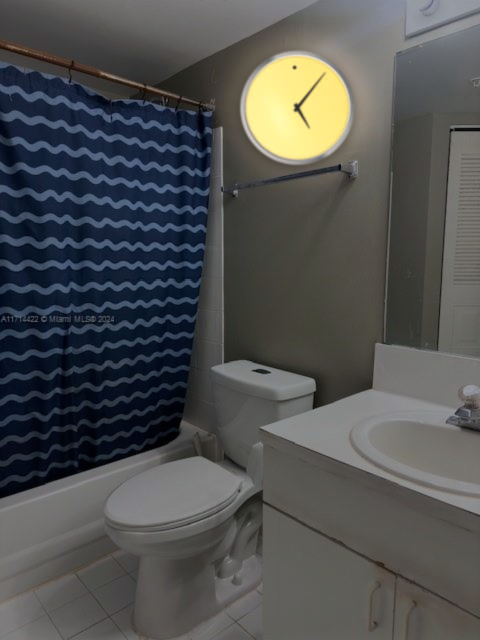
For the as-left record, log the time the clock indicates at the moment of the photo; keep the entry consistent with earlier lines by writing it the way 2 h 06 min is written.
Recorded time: 5 h 07 min
